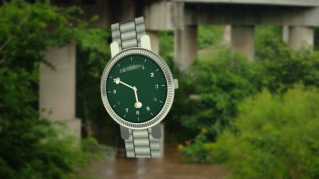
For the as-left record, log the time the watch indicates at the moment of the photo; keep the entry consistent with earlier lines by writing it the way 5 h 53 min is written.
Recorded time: 5 h 50 min
